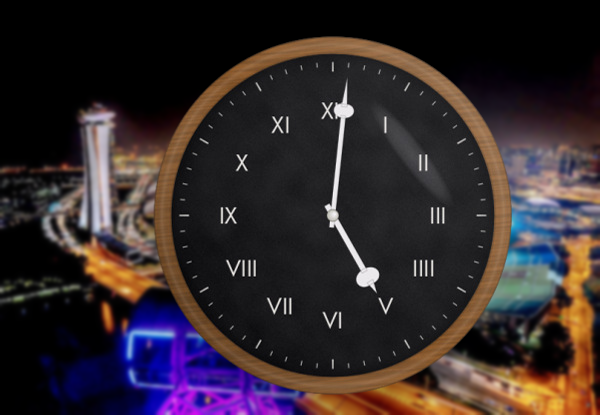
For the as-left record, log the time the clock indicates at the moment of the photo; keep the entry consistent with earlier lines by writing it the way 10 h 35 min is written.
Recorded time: 5 h 01 min
